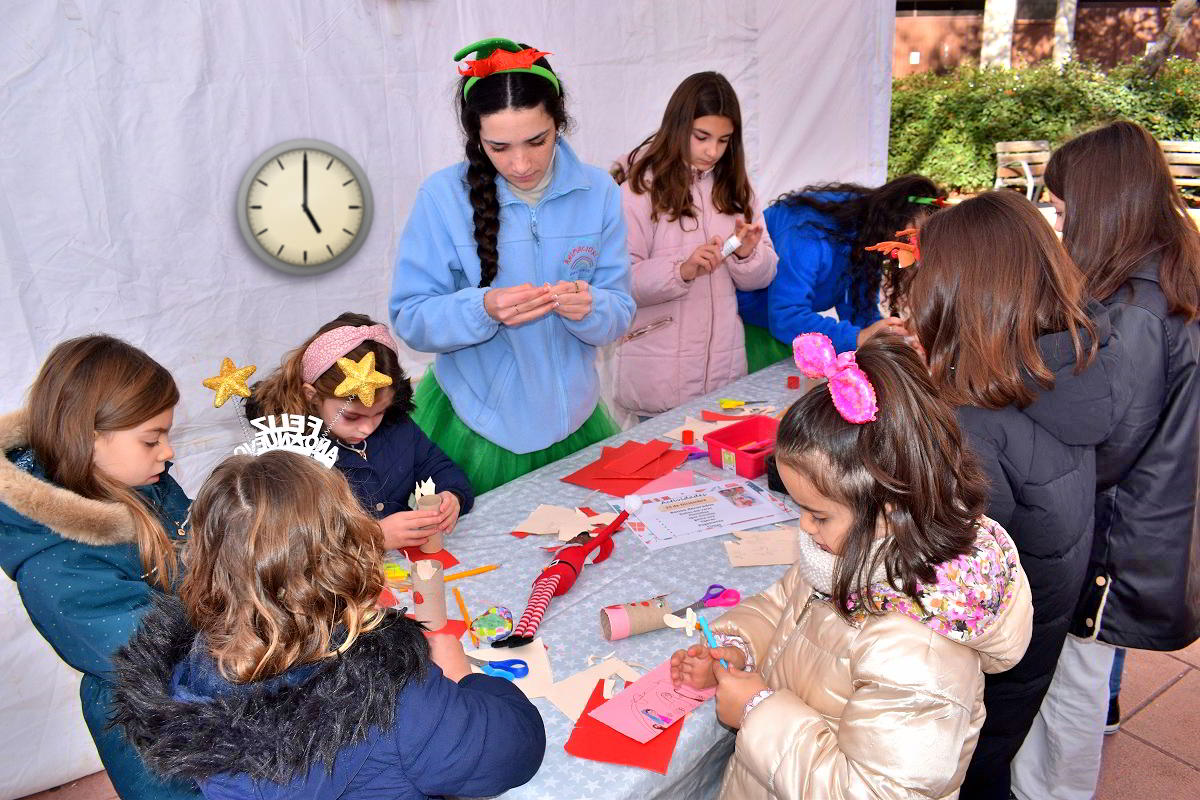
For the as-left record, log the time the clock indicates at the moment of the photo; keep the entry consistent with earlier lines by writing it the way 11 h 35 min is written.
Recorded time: 5 h 00 min
